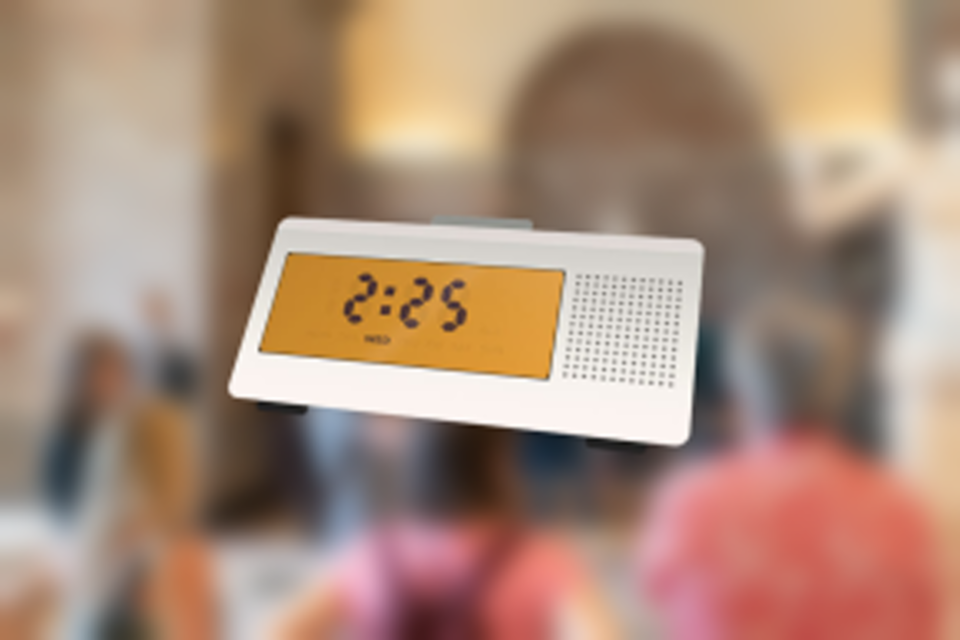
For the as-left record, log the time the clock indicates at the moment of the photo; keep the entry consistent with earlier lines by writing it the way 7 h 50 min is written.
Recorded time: 2 h 25 min
